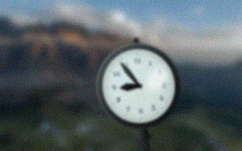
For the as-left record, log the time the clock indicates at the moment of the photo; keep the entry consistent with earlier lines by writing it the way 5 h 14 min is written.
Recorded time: 8 h 54 min
